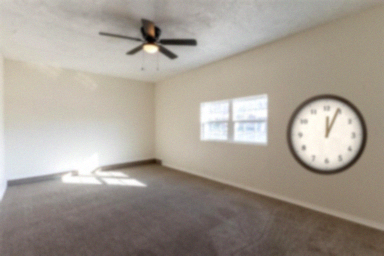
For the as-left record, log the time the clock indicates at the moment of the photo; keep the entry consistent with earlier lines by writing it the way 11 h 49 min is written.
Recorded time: 12 h 04 min
